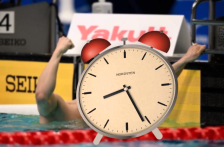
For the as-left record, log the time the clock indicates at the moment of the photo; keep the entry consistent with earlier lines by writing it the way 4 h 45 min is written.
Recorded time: 8 h 26 min
